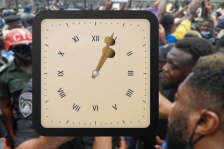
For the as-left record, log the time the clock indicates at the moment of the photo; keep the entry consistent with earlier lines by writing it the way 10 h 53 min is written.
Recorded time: 1 h 04 min
